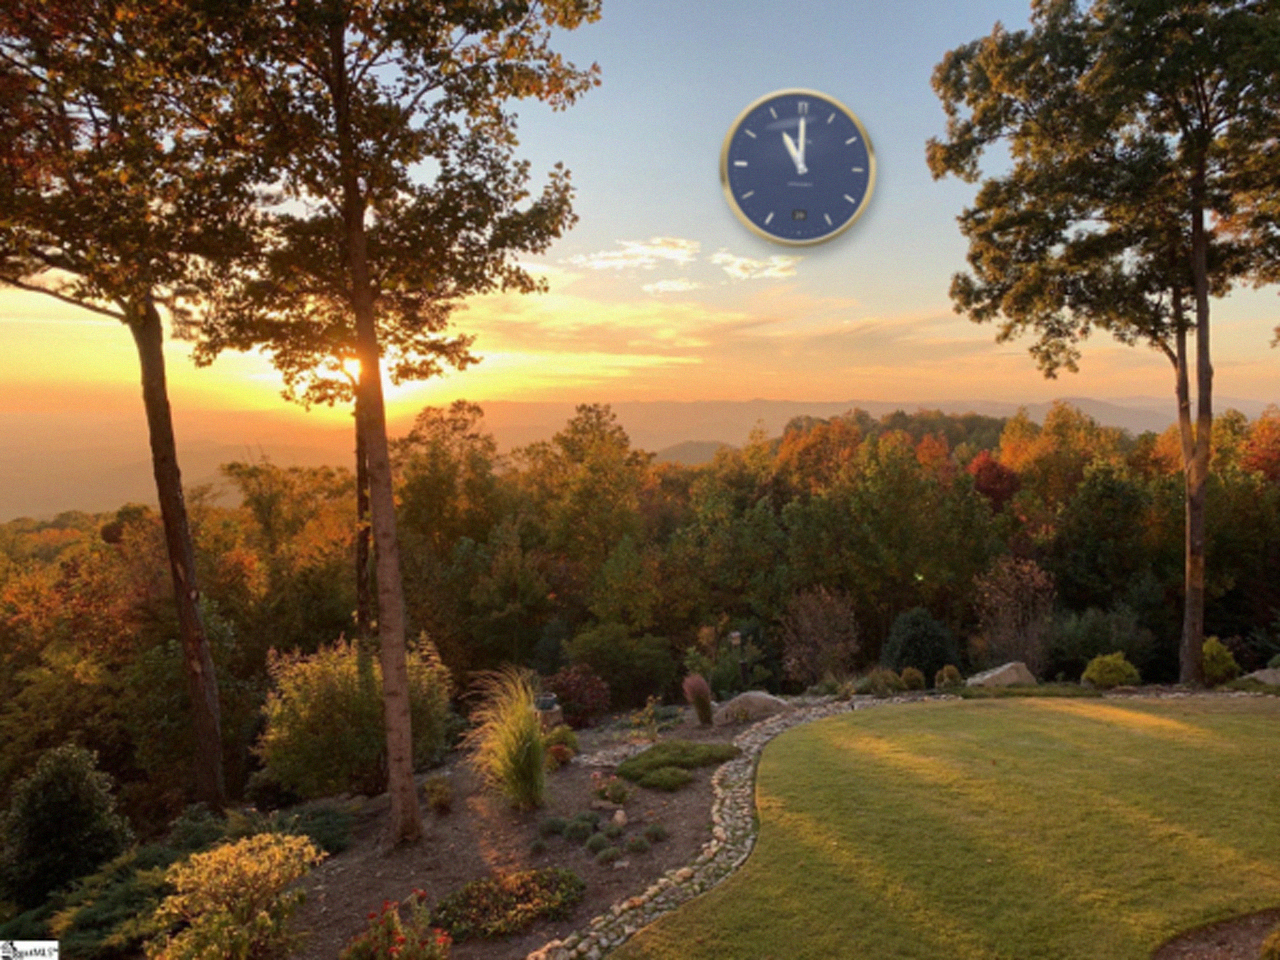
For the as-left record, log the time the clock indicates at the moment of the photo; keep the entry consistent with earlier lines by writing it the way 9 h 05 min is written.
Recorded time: 11 h 00 min
